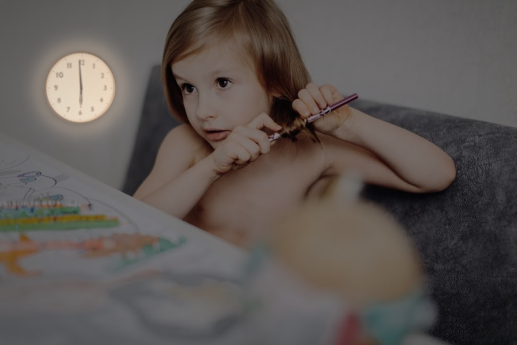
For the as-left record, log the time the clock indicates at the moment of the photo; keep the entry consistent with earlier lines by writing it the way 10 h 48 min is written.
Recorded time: 5 h 59 min
